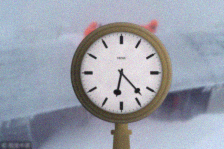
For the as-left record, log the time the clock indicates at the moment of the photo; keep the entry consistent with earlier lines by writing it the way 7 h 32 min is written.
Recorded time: 6 h 23 min
